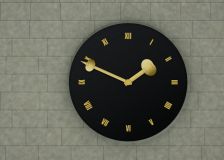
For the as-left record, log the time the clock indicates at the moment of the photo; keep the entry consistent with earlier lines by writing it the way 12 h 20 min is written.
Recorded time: 1 h 49 min
